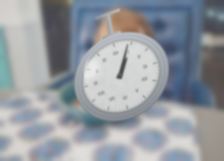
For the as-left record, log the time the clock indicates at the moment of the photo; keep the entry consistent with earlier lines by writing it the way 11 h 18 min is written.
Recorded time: 1 h 04 min
